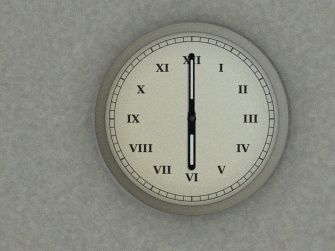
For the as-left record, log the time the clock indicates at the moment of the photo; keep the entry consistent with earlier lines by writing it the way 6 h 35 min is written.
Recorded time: 6 h 00 min
